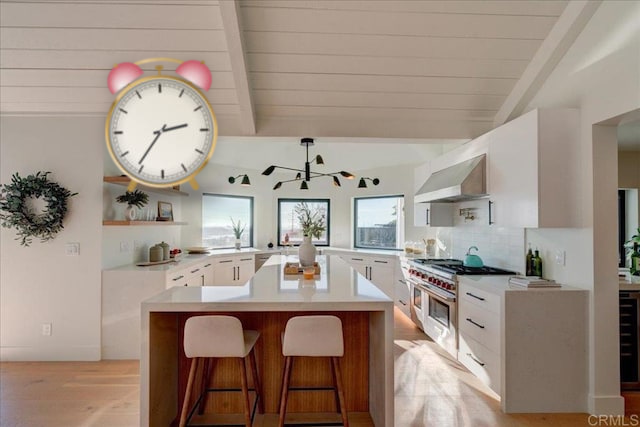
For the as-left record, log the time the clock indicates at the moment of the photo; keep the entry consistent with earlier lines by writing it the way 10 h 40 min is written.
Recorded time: 2 h 36 min
